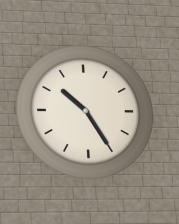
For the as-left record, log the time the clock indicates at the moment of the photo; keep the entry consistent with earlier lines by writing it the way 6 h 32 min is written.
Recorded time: 10 h 25 min
